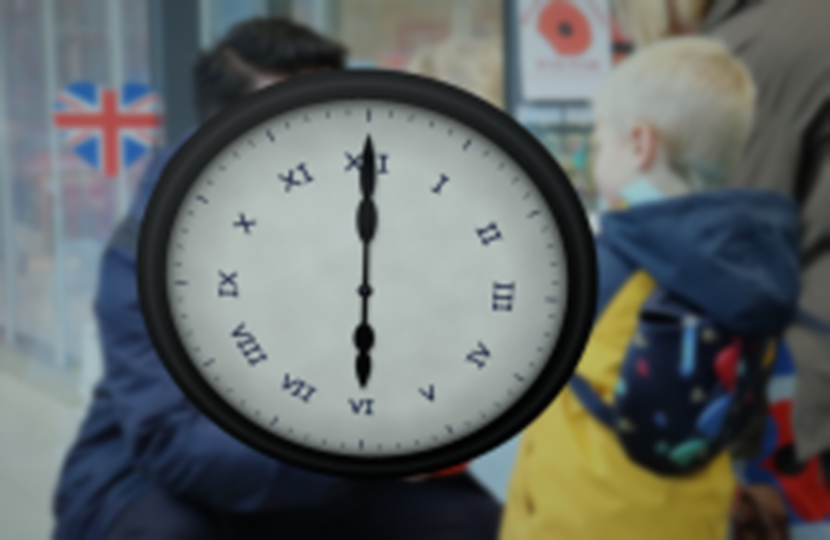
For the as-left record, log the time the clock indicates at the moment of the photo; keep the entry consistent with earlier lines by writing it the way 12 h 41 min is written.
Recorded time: 6 h 00 min
